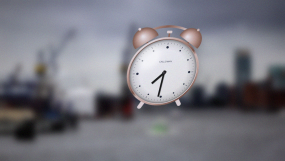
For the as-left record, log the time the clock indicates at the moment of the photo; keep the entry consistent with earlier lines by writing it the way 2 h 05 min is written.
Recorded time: 7 h 31 min
